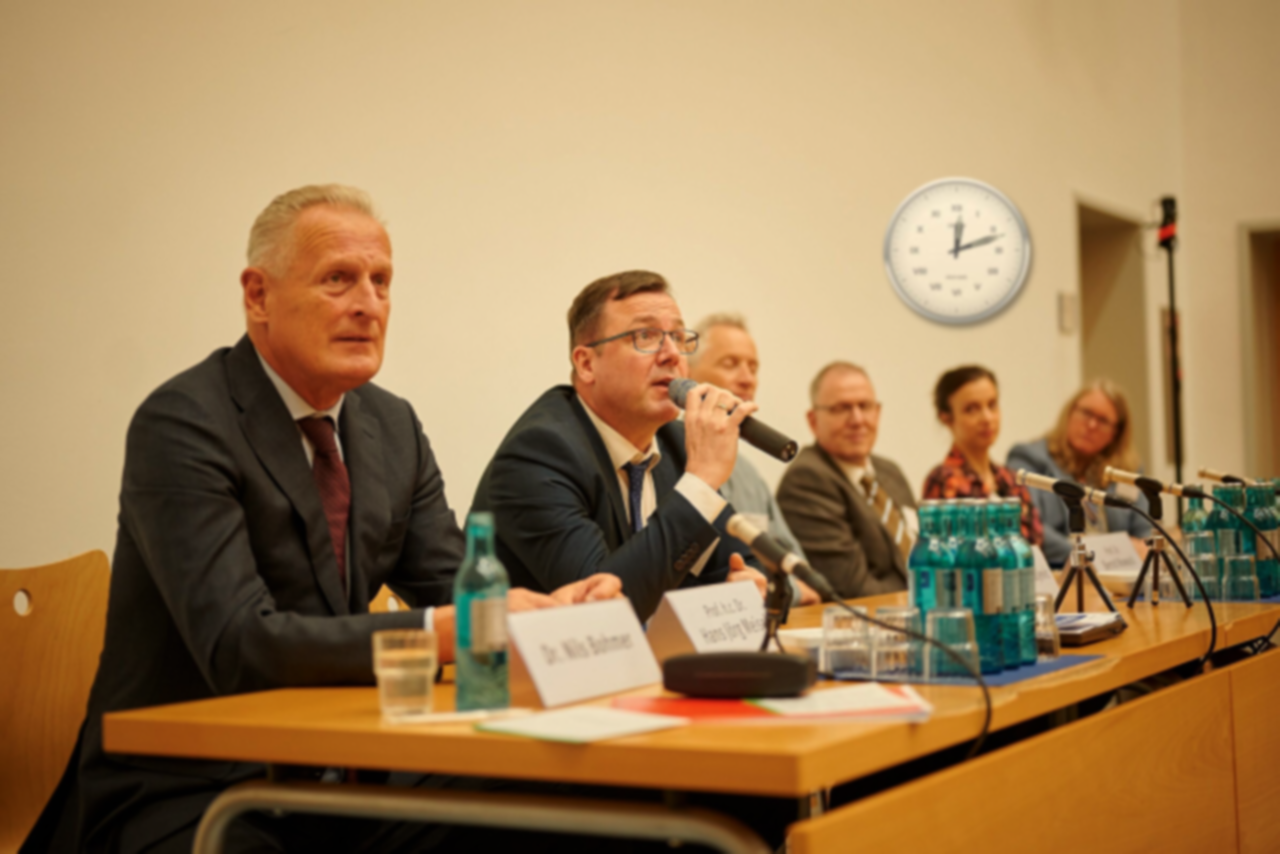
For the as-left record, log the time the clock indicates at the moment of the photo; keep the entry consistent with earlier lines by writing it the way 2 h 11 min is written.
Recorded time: 12 h 12 min
